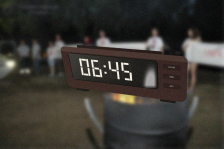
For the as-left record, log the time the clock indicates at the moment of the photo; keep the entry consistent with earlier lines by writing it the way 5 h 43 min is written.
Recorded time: 6 h 45 min
